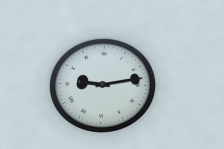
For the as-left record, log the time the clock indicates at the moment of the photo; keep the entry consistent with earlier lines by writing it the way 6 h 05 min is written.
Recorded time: 9 h 13 min
